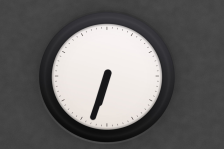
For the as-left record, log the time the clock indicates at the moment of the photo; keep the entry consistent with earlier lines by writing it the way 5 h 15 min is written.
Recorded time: 6 h 33 min
